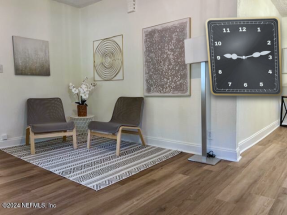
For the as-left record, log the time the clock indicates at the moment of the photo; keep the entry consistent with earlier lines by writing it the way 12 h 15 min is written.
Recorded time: 9 h 13 min
